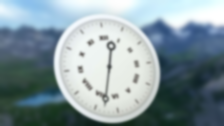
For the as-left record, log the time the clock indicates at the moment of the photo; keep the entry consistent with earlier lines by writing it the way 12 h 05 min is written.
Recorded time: 12 h 33 min
